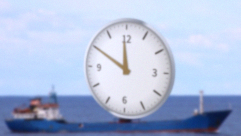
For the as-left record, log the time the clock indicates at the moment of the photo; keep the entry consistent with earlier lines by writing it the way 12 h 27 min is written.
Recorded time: 11 h 50 min
